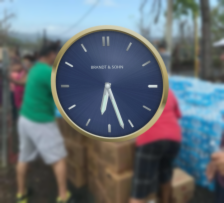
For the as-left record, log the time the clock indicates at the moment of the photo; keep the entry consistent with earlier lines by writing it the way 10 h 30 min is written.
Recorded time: 6 h 27 min
